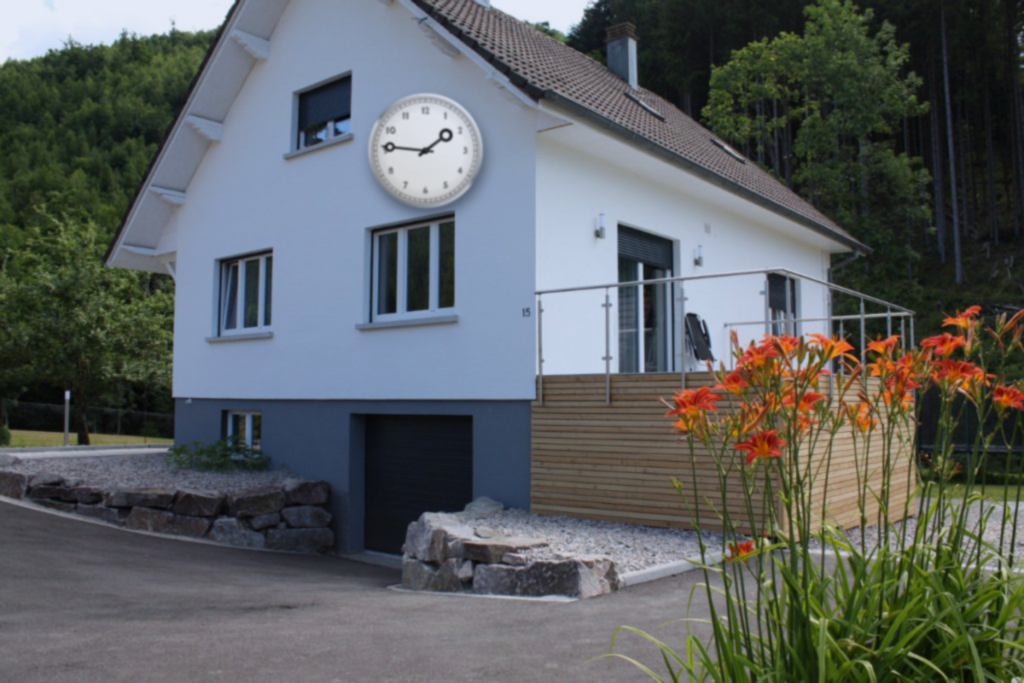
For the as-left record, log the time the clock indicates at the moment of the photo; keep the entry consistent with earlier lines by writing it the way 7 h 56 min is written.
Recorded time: 1 h 46 min
